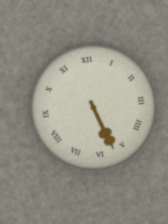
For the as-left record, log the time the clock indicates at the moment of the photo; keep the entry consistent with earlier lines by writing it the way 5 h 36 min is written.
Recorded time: 5 h 27 min
